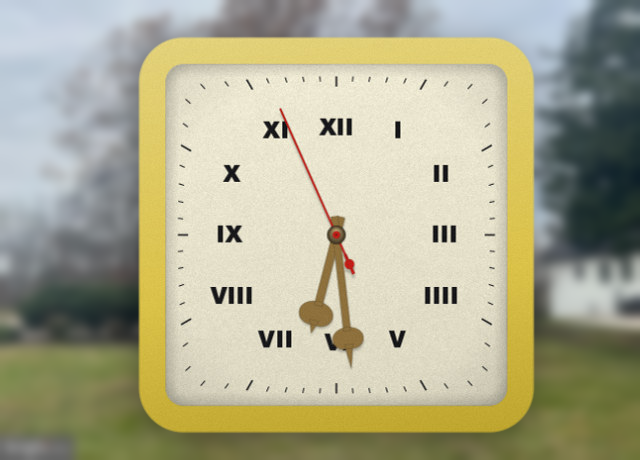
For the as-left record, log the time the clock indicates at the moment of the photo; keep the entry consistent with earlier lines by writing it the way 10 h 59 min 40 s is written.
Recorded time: 6 h 28 min 56 s
